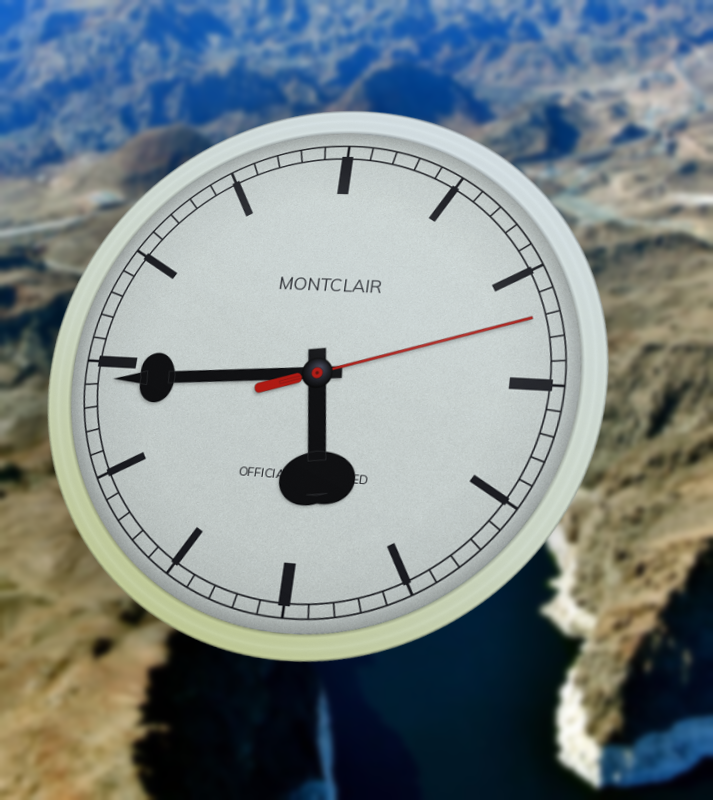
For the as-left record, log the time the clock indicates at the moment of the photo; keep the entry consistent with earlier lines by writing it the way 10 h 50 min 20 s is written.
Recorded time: 5 h 44 min 12 s
